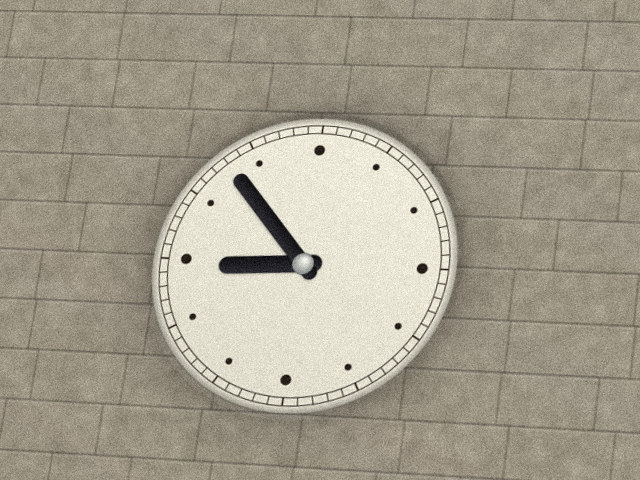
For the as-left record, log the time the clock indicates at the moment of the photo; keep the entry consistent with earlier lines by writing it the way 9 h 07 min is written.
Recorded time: 8 h 53 min
